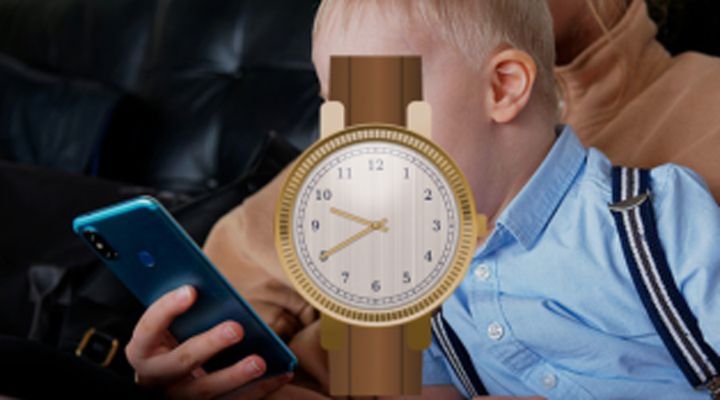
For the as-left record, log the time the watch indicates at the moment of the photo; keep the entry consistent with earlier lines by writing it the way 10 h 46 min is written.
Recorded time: 9 h 40 min
